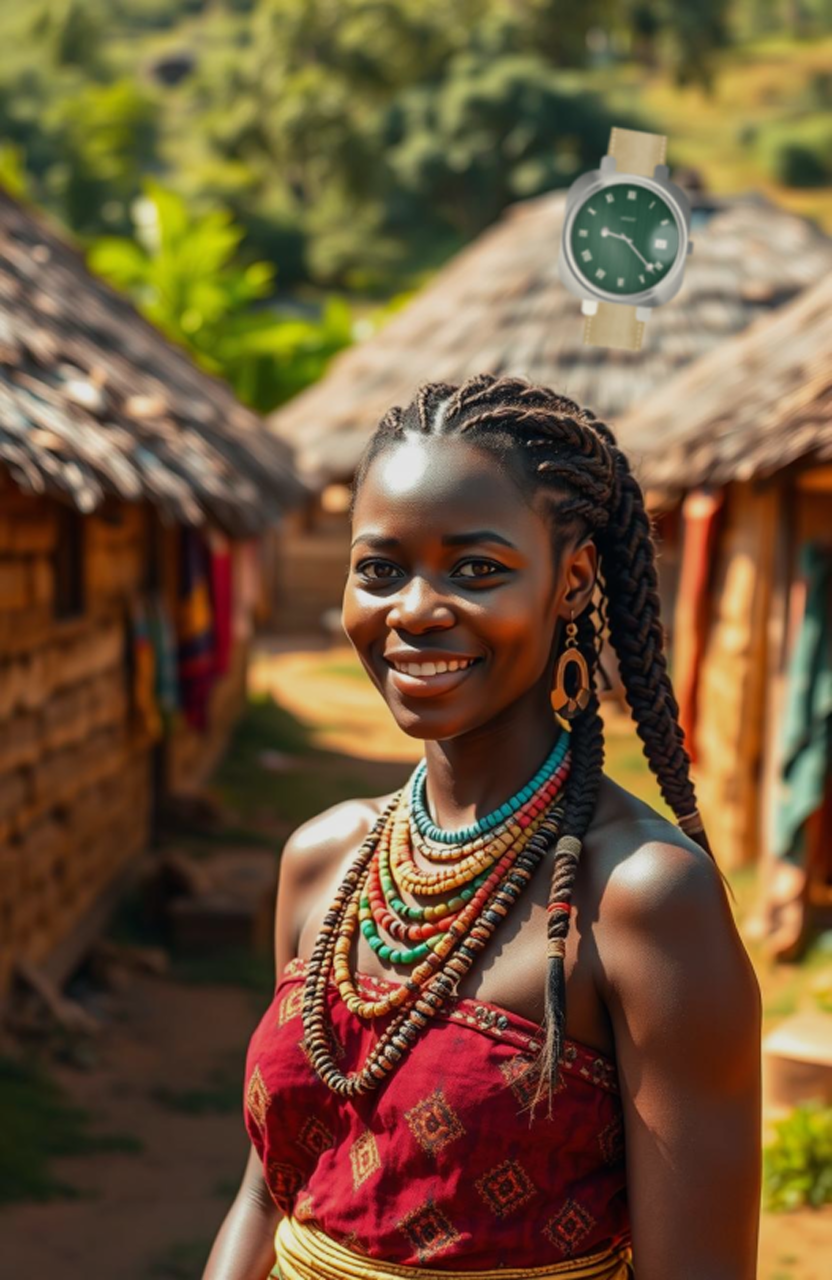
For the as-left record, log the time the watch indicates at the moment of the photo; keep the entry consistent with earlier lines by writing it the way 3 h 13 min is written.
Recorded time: 9 h 22 min
